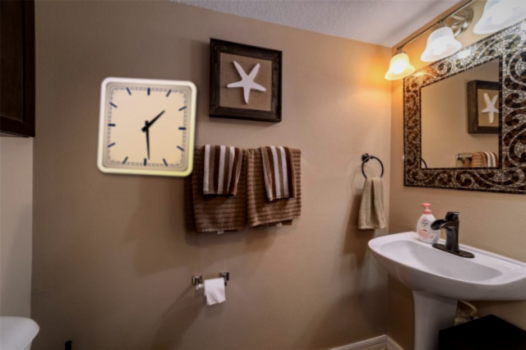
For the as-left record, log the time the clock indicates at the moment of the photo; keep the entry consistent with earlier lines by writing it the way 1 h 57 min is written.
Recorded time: 1 h 29 min
